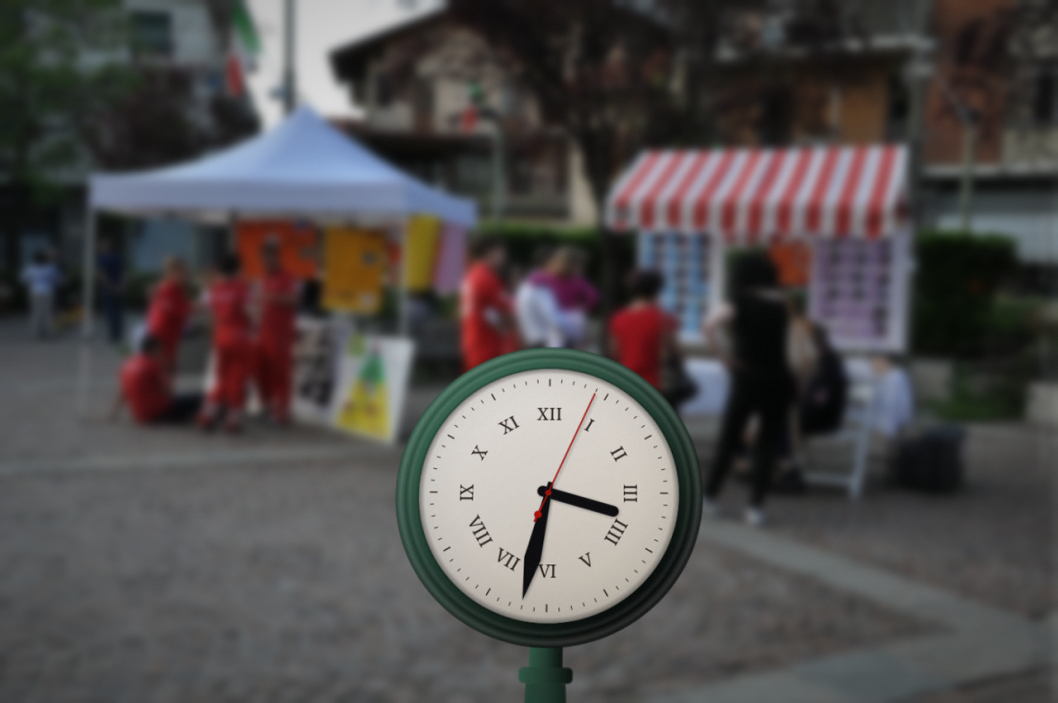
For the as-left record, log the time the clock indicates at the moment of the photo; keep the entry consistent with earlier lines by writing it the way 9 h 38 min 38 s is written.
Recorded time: 3 h 32 min 04 s
